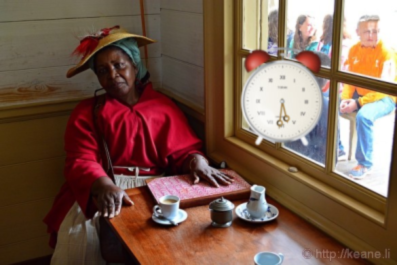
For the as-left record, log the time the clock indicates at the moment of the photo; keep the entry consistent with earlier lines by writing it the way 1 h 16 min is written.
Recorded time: 5 h 31 min
